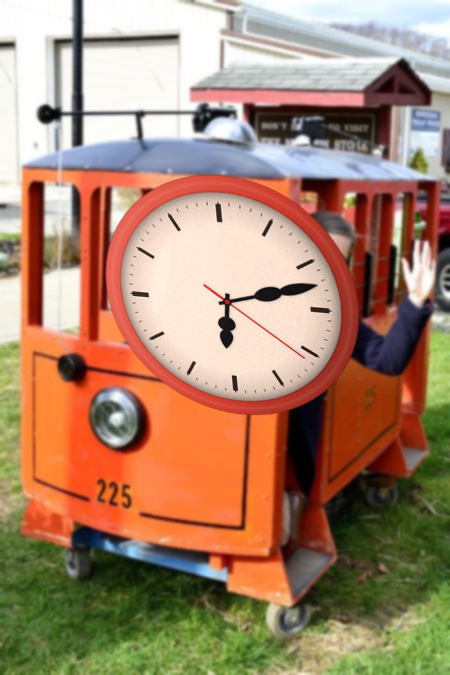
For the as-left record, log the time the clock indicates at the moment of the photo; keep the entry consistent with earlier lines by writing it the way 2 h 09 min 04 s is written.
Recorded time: 6 h 12 min 21 s
